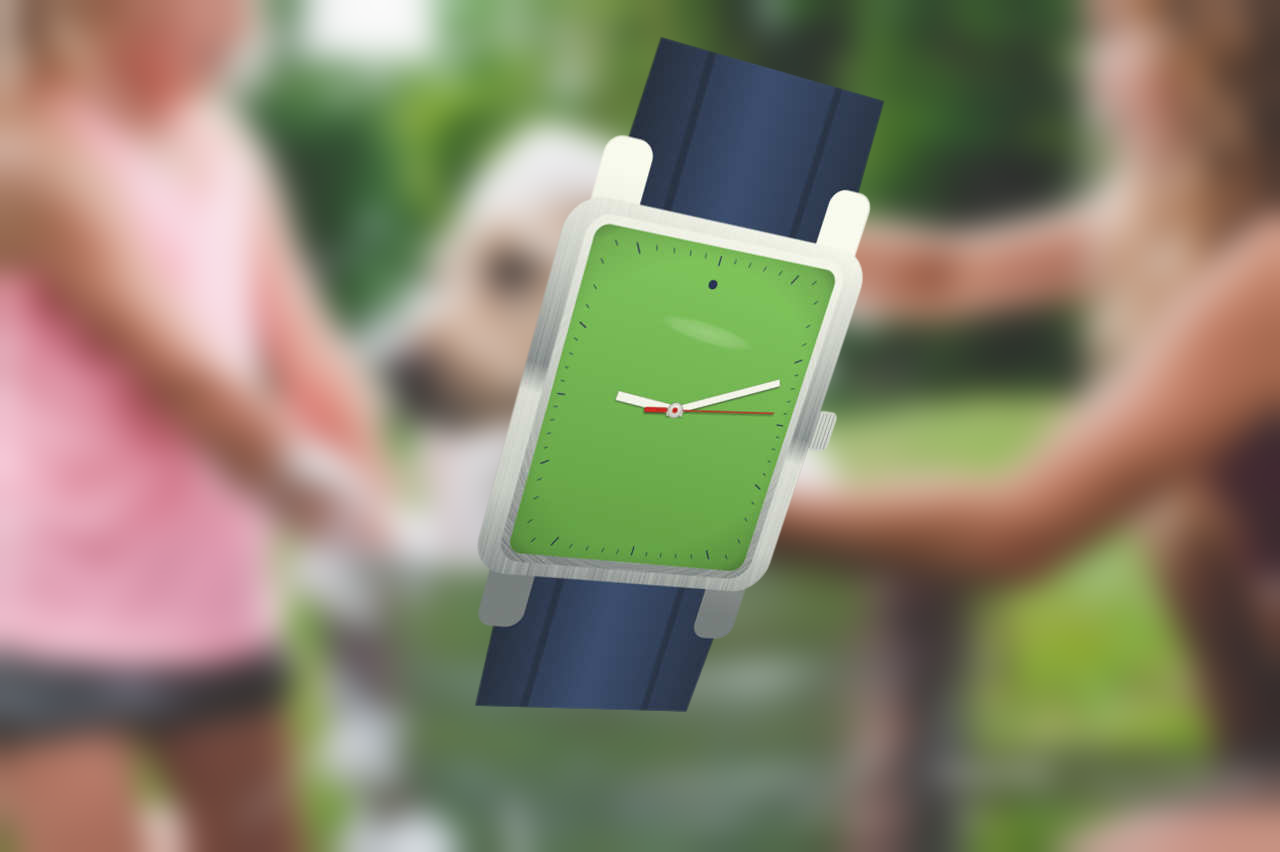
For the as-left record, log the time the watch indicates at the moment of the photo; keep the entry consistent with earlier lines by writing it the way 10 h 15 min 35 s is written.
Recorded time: 9 h 11 min 14 s
